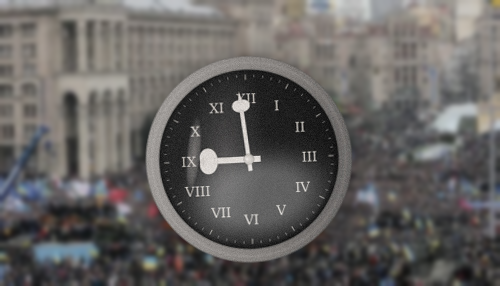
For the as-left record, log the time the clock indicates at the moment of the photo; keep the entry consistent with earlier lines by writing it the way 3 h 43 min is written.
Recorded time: 8 h 59 min
